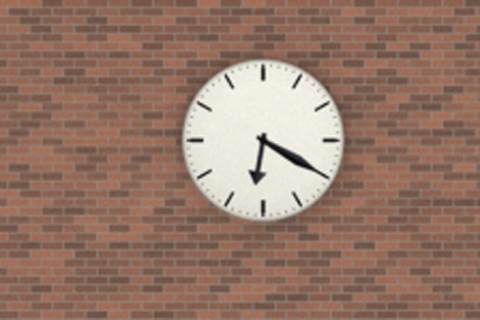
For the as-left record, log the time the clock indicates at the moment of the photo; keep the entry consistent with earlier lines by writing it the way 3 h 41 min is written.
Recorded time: 6 h 20 min
